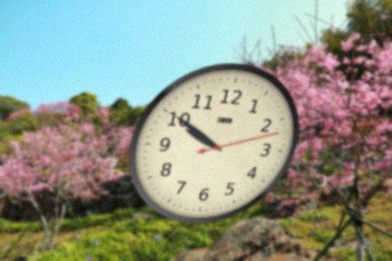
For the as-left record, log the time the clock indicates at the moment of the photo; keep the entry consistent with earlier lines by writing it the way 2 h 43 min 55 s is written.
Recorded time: 9 h 50 min 12 s
